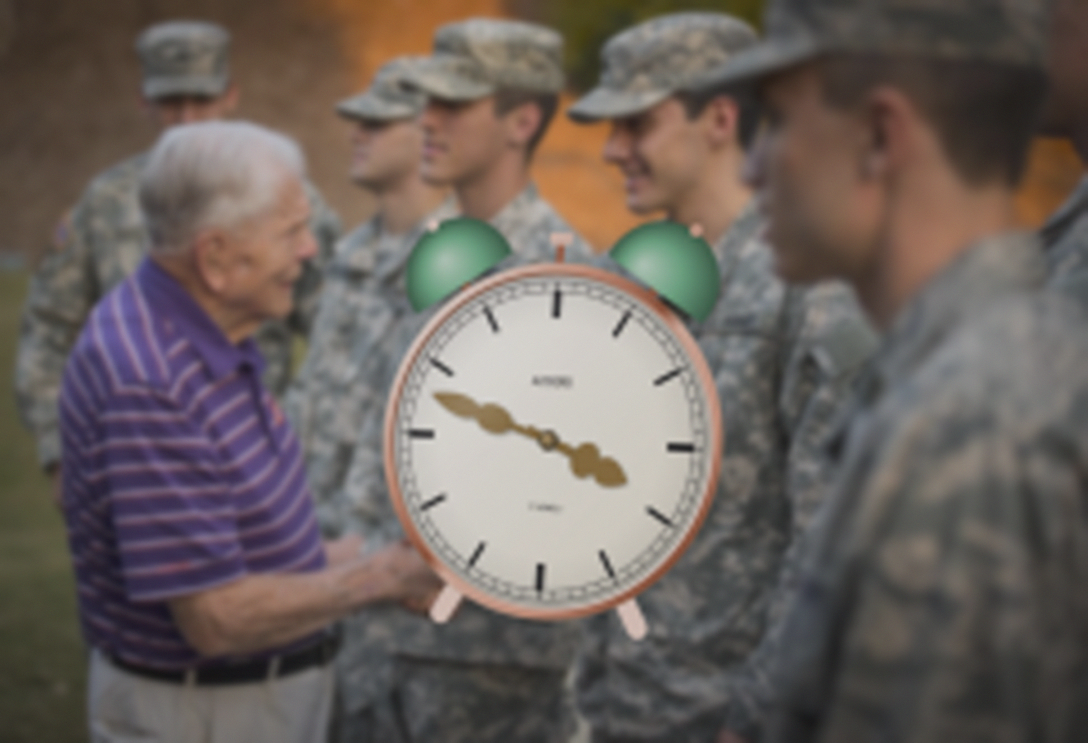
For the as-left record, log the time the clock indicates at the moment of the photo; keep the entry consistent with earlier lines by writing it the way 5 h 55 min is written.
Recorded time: 3 h 48 min
